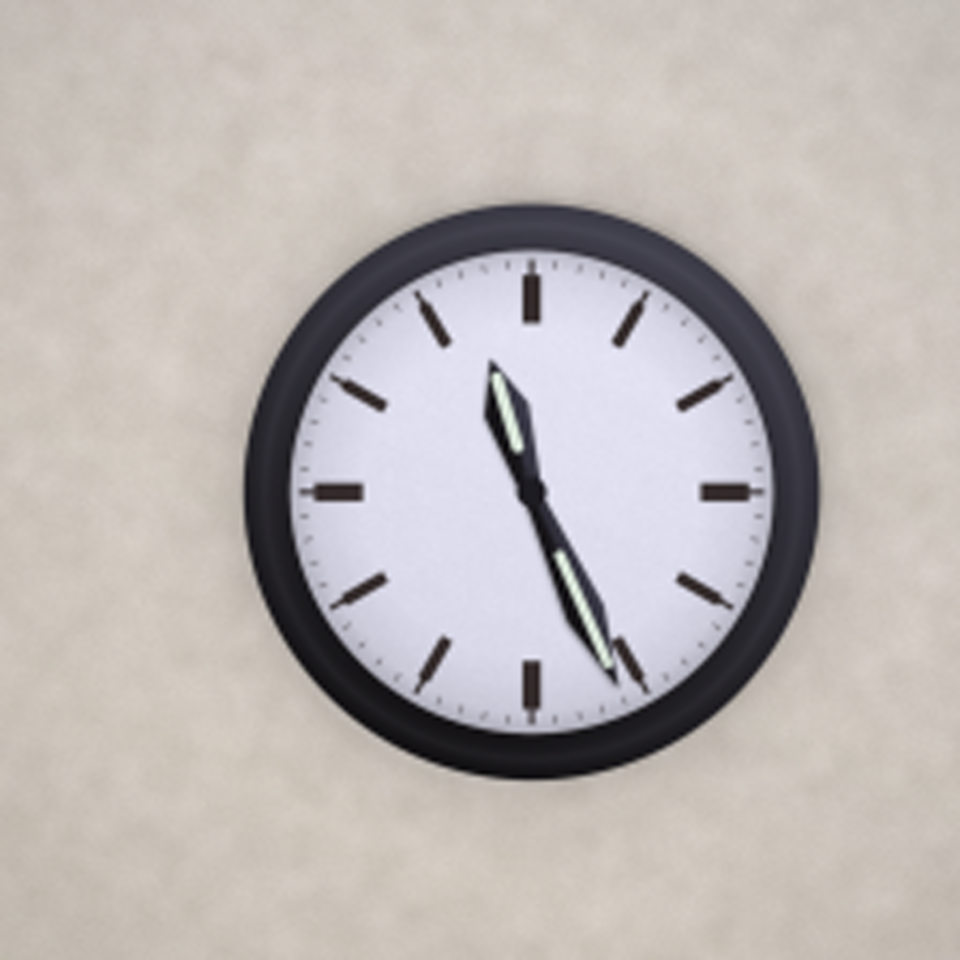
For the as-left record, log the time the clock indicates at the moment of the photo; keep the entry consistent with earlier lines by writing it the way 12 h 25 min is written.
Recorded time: 11 h 26 min
